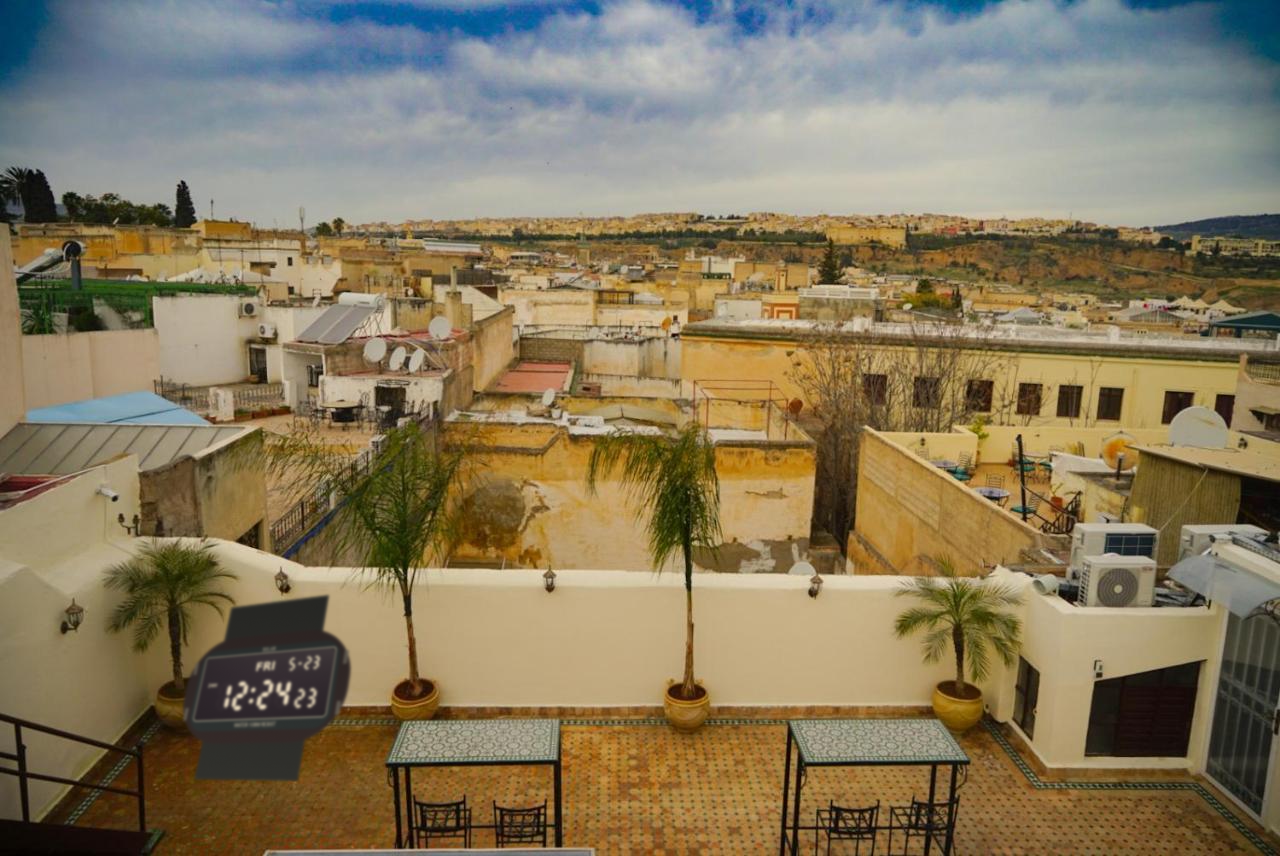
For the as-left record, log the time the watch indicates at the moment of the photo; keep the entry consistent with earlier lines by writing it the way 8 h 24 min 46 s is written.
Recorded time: 12 h 24 min 23 s
